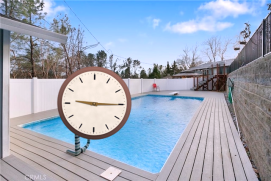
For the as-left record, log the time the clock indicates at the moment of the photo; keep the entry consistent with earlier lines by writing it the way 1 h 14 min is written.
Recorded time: 9 h 15 min
